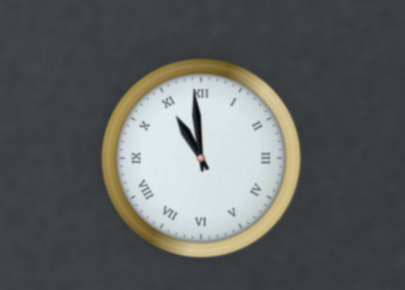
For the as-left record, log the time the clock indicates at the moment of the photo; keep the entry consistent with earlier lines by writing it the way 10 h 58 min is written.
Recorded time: 10 h 59 min
